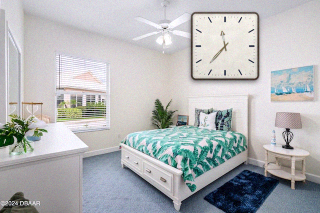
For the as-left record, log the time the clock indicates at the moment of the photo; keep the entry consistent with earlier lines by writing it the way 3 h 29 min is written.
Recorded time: 11 h 37 min
